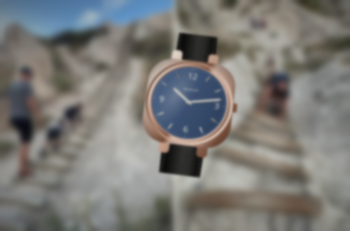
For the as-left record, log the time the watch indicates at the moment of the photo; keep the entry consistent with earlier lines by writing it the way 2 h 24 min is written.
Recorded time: 10 h 13 min
